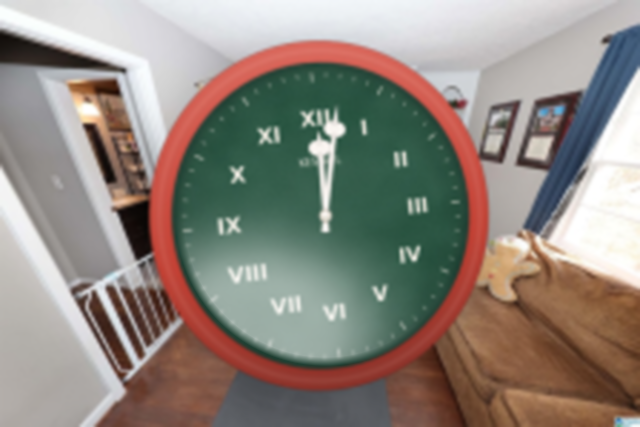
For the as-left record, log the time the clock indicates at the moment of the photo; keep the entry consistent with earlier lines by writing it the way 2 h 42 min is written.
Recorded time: 12 h 02 min
